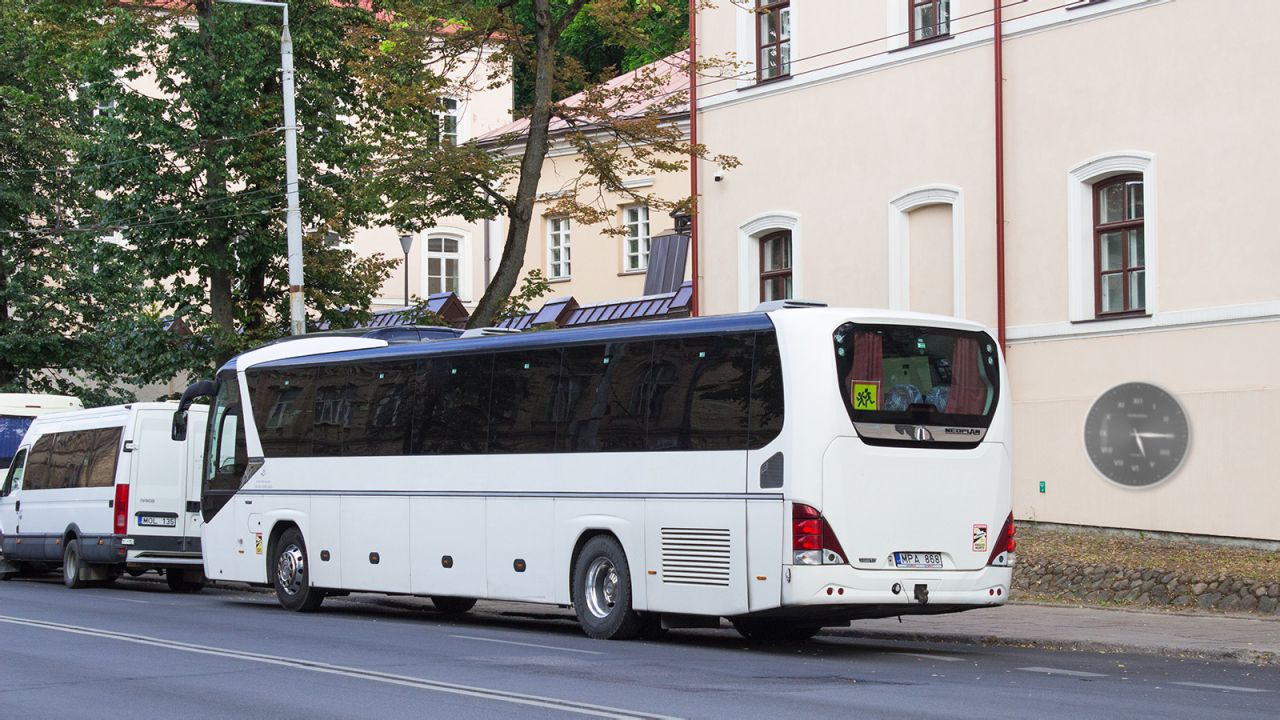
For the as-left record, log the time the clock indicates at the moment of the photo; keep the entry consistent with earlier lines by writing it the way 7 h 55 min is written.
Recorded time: 5 h 15 min
